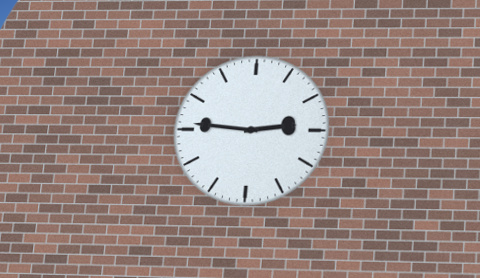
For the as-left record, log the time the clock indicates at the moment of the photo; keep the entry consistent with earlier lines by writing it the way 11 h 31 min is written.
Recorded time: 2 h 46 min
